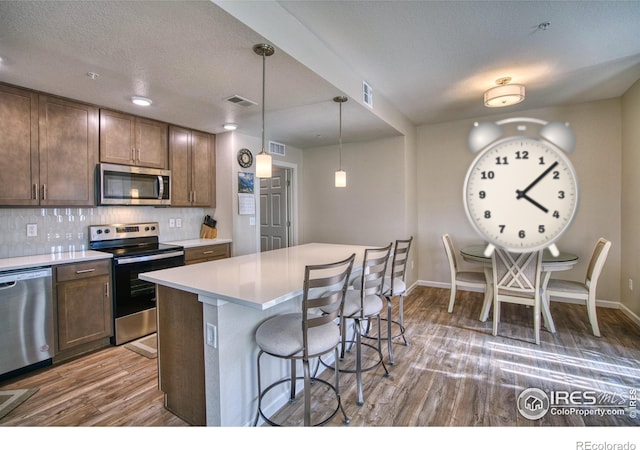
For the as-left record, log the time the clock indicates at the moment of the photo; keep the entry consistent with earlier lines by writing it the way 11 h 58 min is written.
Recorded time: 4 h 08 min
